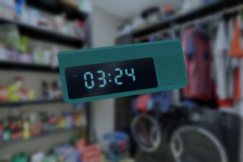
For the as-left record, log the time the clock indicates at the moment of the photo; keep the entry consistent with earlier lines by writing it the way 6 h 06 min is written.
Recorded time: 3 h 24 min
